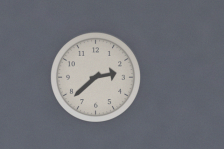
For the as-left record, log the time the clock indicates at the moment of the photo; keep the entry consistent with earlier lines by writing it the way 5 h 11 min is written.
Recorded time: 2 h 38 min
